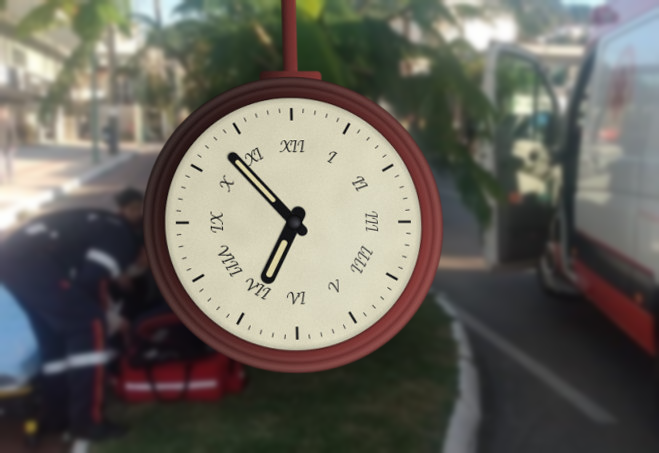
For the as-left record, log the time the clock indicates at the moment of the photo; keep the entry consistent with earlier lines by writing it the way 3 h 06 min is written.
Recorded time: 6 h 53 min
